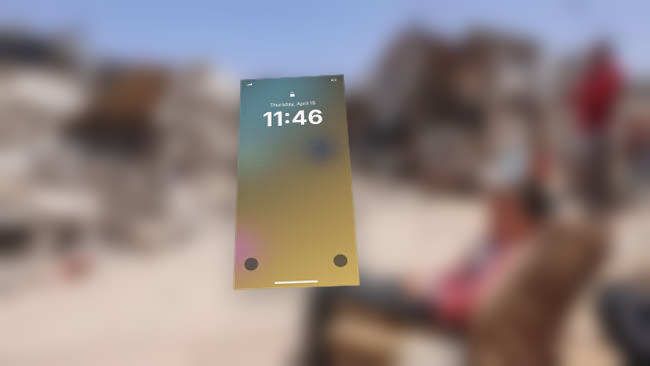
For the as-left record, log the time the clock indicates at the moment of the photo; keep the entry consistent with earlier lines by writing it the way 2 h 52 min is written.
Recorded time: 11 h 46 min
